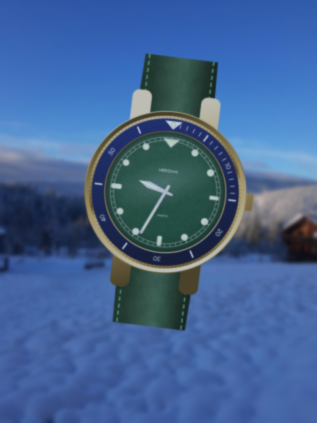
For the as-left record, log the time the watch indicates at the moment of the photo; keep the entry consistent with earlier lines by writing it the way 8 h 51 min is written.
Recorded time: 9 h 34 min
